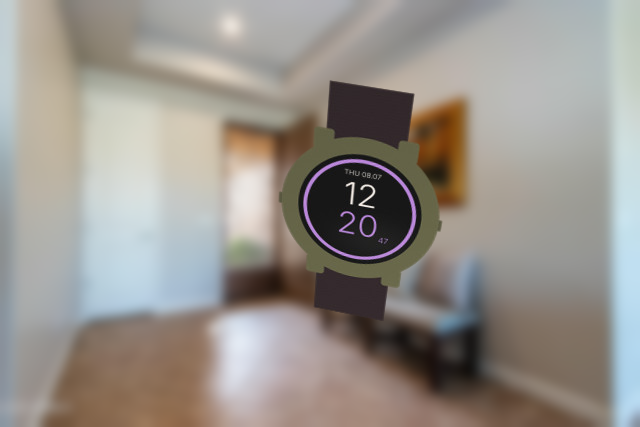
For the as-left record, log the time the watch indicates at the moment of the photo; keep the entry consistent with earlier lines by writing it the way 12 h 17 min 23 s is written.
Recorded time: 12 h 20 min 47 s
